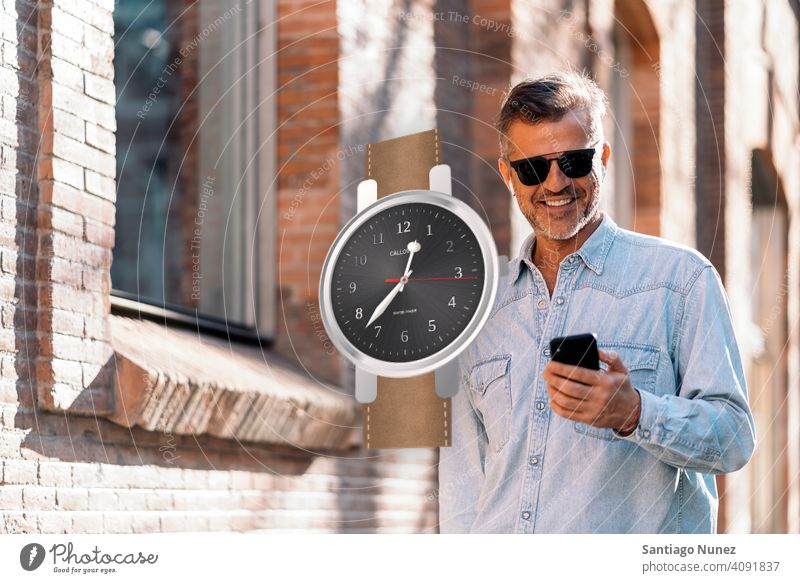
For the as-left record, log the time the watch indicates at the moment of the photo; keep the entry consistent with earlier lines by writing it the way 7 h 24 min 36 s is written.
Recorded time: 12 h 37 min 16 s
